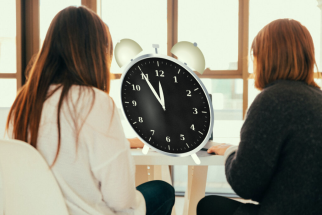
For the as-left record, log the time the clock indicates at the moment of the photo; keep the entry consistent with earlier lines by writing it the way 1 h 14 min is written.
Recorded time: 11 h 55 min
